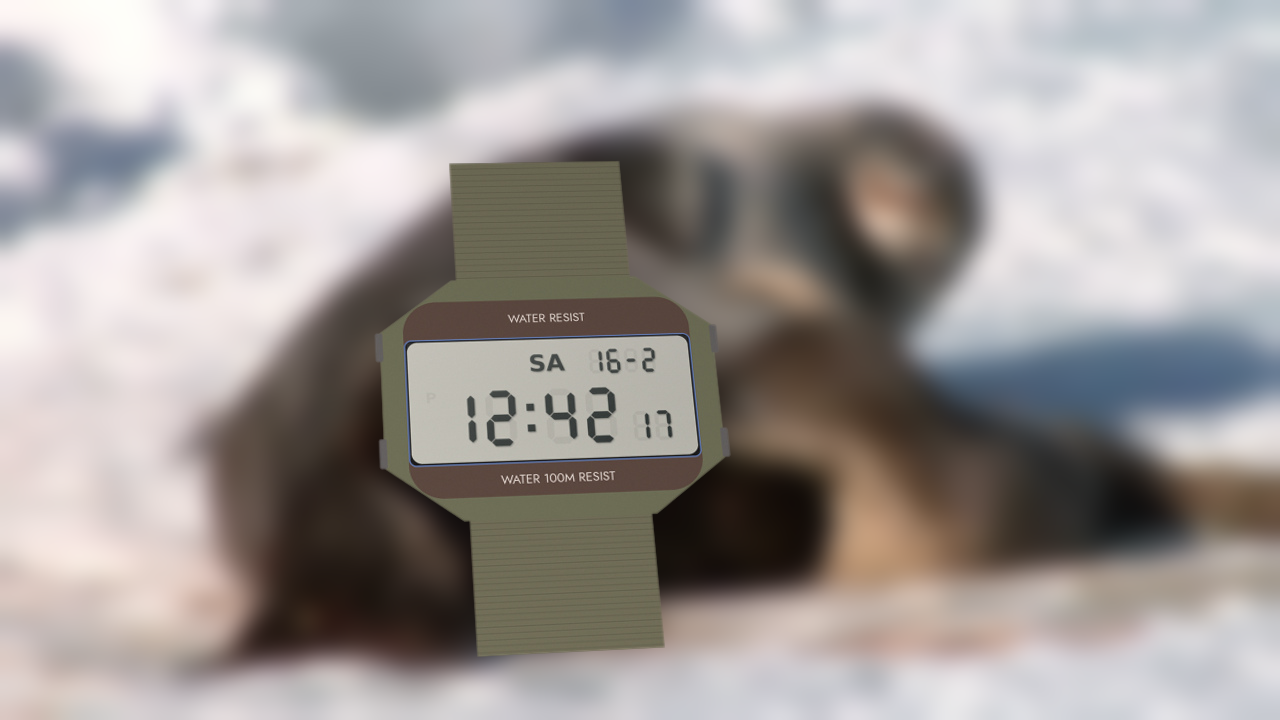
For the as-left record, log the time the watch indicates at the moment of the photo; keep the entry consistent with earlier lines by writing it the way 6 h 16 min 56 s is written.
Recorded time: 12 h 42 min 17 s
